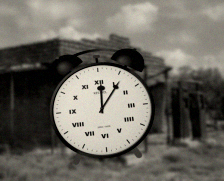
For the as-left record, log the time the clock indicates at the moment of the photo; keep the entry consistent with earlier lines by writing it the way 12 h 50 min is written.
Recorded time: 12 h 06 min
